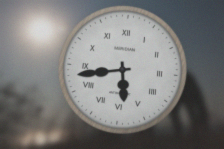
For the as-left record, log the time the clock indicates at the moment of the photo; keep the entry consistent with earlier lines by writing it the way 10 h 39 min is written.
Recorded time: 5 h 43 min
